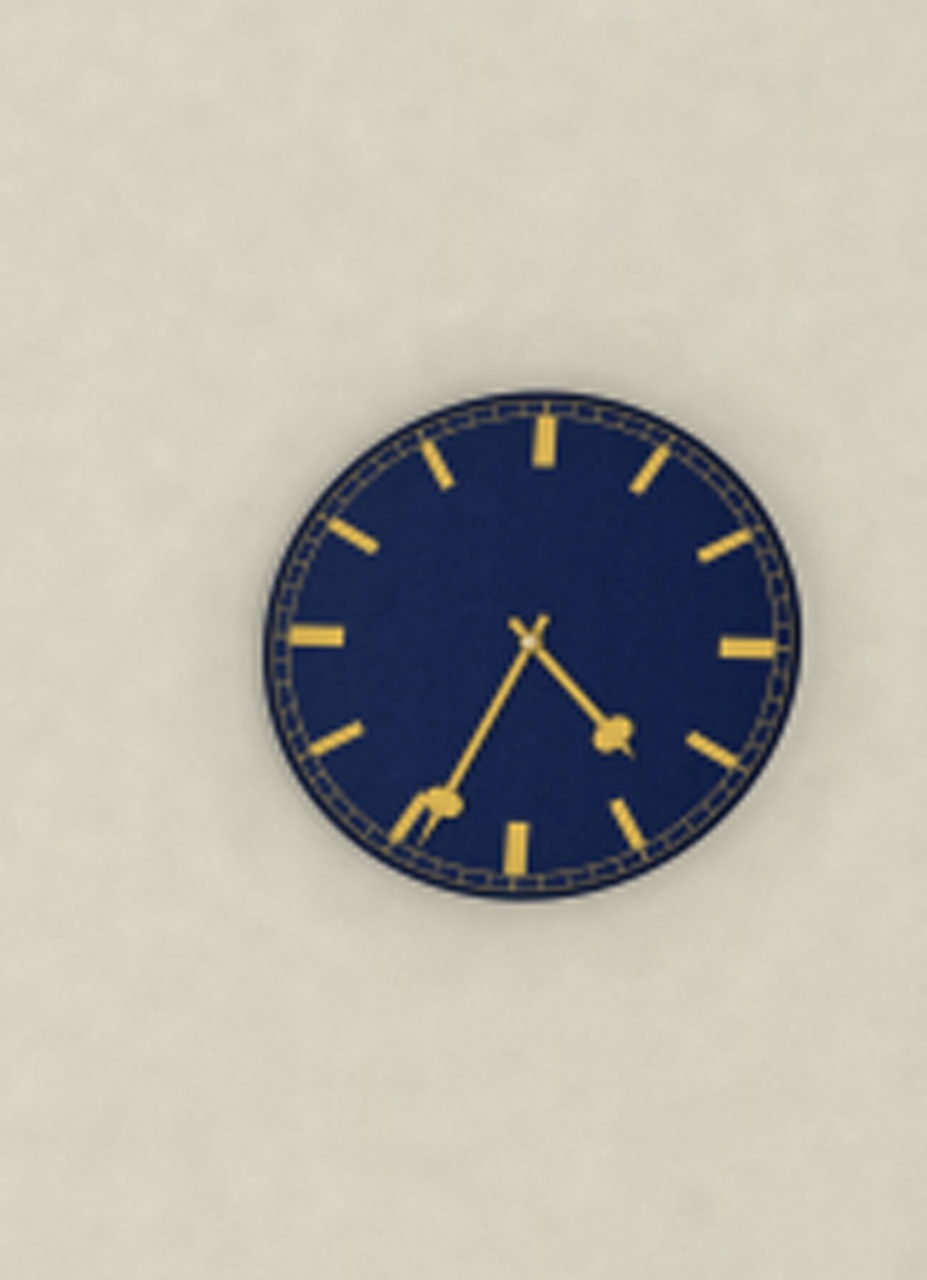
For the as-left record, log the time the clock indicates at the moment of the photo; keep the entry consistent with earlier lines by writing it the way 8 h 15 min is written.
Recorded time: 4 h 34 min
